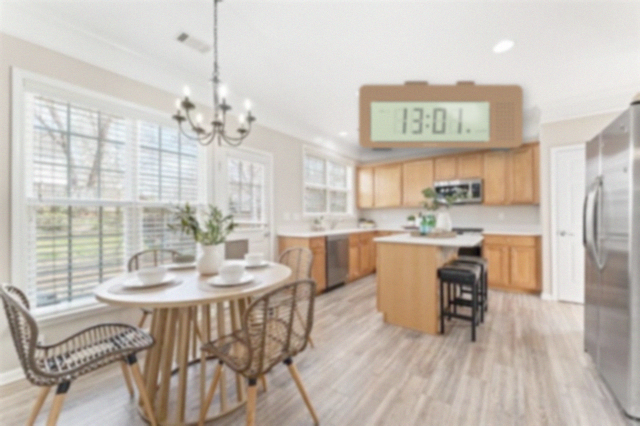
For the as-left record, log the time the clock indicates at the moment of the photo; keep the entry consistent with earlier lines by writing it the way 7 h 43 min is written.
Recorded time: 13 h 01 min
